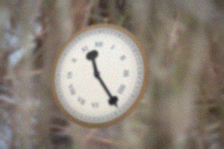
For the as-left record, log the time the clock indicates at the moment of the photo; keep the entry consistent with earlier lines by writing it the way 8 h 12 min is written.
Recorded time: 11 h 24 min
